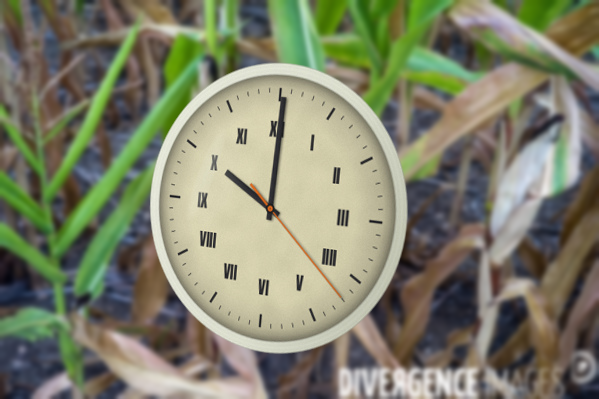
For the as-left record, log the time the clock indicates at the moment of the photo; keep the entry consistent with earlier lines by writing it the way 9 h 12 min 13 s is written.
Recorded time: 10 h 00 min 22 s
